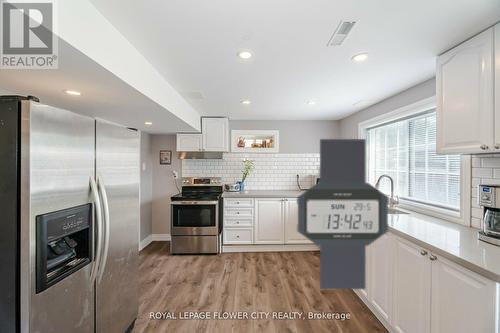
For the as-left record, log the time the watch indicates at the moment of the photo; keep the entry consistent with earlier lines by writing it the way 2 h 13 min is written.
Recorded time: 13 h 42 min
